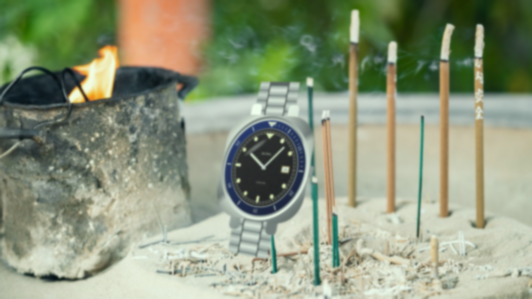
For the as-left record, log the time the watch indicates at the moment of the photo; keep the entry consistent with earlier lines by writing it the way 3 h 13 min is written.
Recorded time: 10 h 07 min
